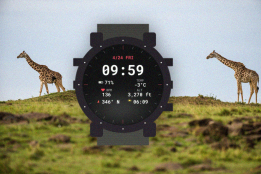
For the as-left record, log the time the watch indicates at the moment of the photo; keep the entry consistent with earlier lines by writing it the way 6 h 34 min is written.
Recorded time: 9 h 59 min
